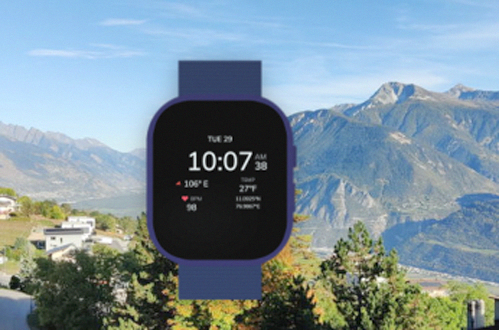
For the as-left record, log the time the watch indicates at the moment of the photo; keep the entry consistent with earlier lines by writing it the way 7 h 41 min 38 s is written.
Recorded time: 10 h 07 min 38 s
